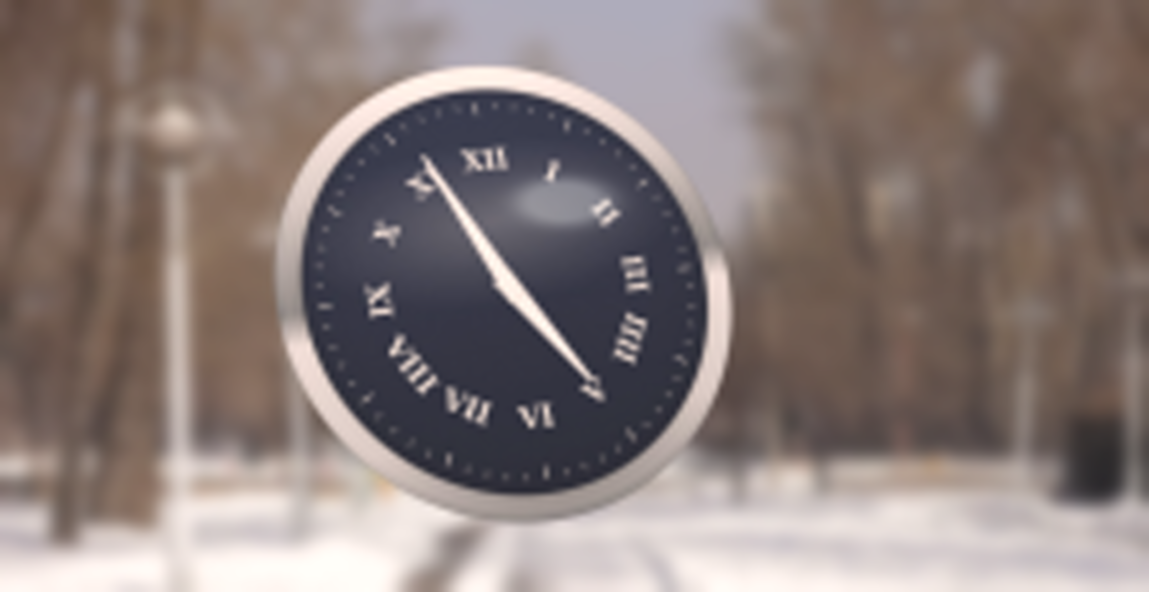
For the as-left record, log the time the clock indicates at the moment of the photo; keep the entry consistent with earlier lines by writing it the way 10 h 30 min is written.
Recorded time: 4 h 56 min
